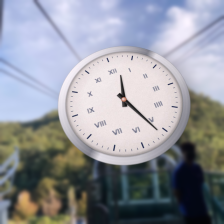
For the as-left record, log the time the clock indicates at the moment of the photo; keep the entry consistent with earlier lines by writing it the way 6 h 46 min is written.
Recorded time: 12 h 26 min
